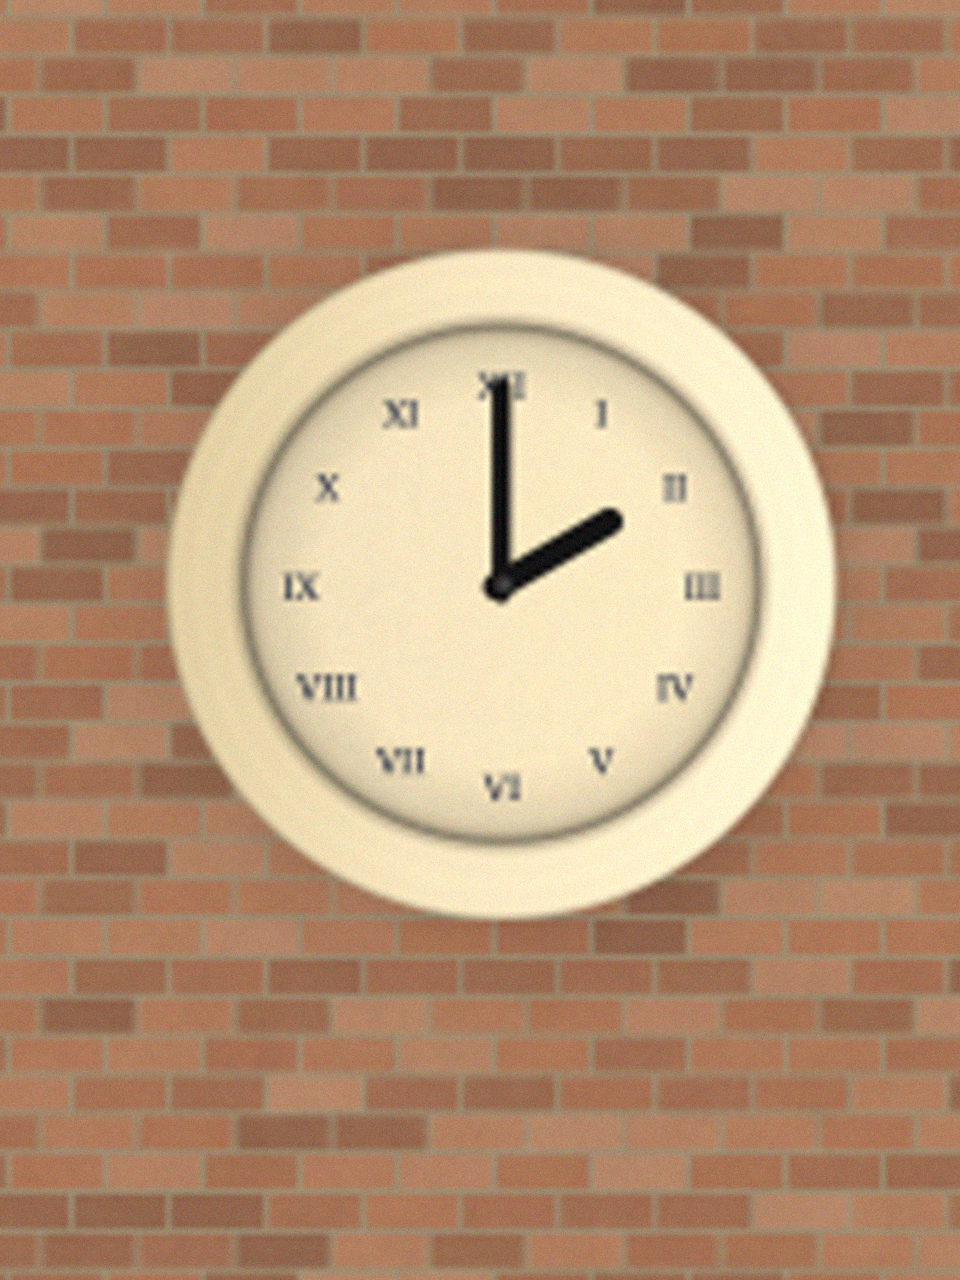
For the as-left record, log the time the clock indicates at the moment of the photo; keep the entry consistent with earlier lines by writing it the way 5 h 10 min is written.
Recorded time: 2 h 00 min
